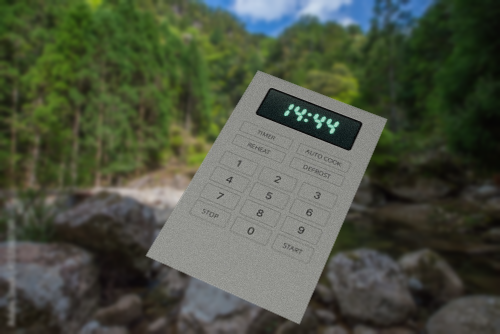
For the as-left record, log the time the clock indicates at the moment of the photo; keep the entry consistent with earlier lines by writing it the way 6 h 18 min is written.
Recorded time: 14 h 44 min
